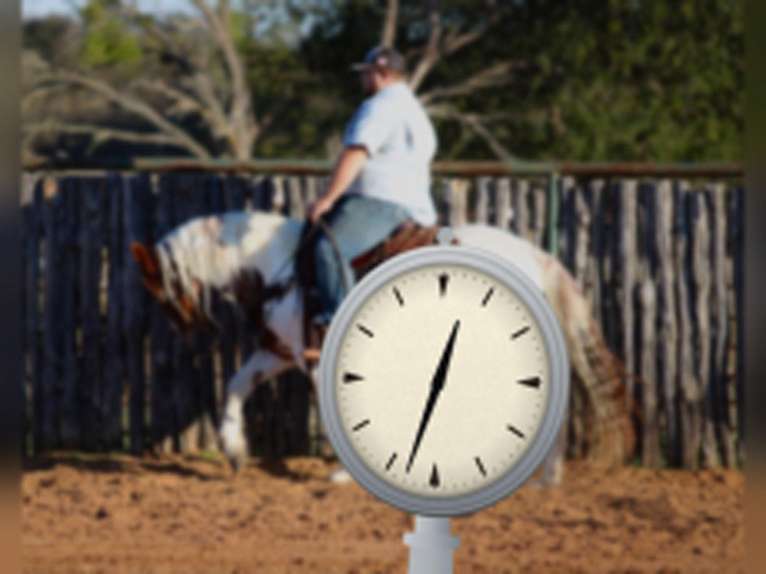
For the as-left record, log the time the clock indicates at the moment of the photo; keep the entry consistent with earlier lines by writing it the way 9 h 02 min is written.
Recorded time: 12 h 33 min
